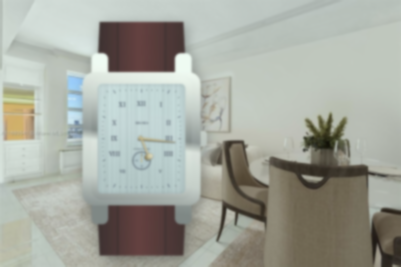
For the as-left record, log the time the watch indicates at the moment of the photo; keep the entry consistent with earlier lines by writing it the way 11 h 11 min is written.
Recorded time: 5 h 16 min
